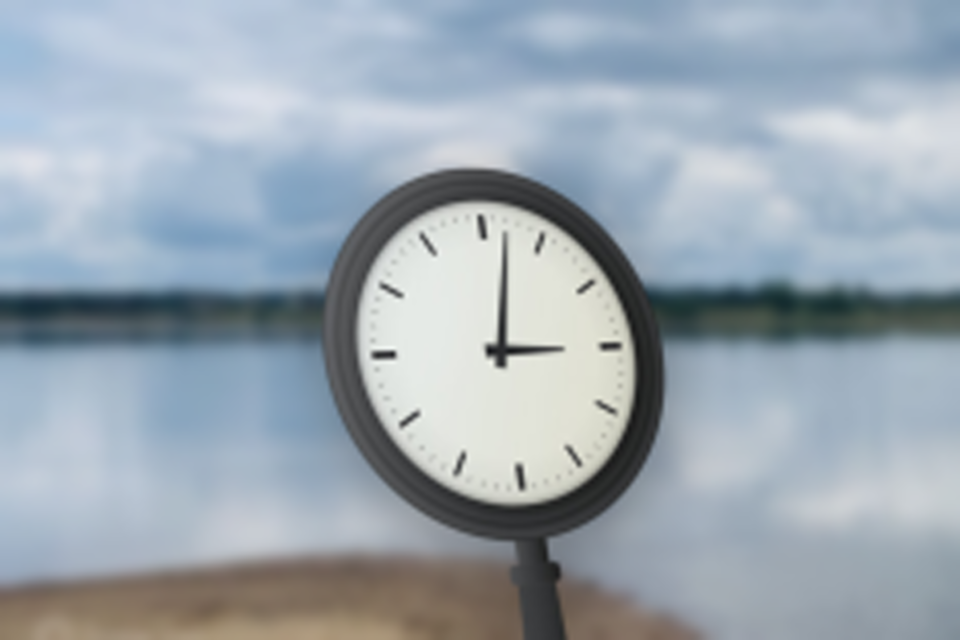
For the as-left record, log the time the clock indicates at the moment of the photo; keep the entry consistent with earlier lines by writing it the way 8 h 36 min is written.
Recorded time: 3 h 02 min
